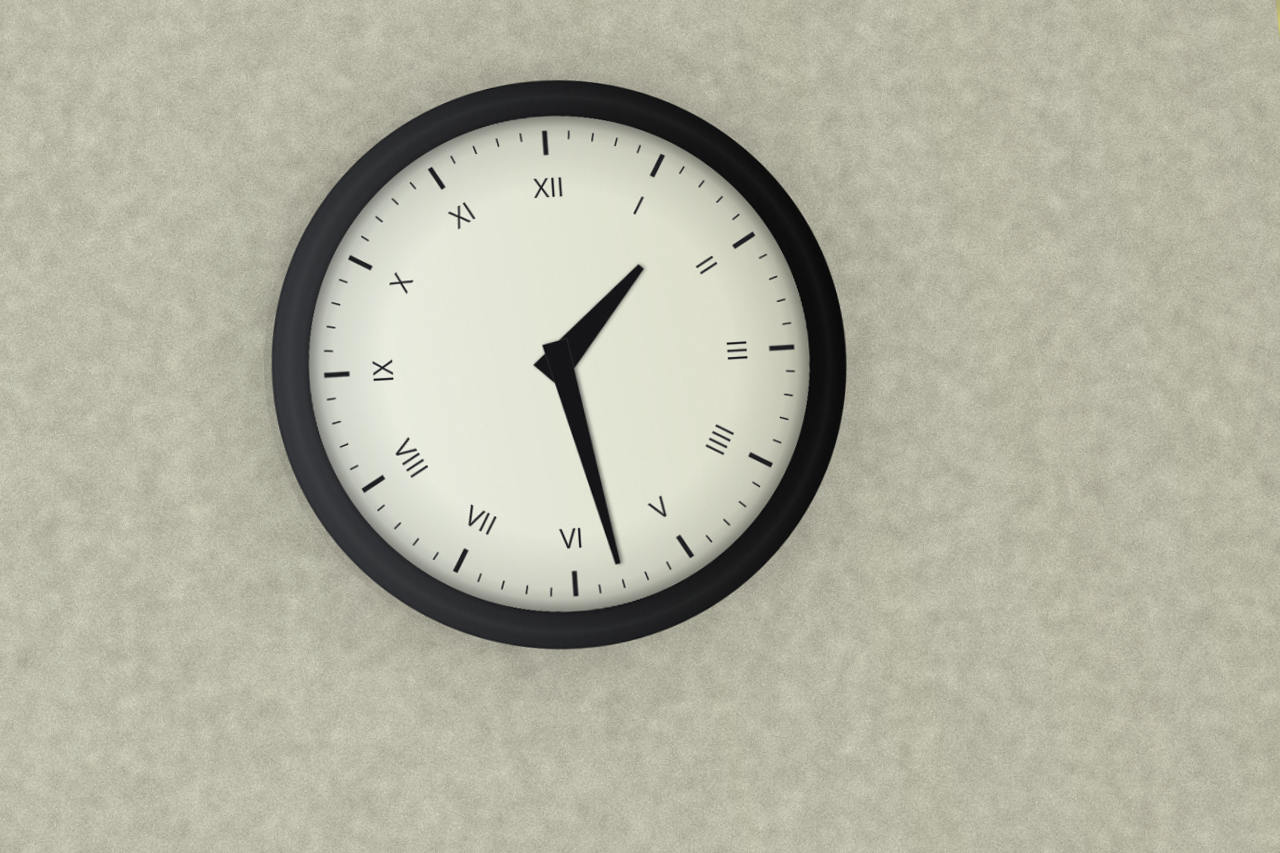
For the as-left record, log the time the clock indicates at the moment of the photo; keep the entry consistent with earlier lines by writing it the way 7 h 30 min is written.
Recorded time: 1 h 28 min
